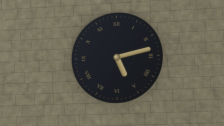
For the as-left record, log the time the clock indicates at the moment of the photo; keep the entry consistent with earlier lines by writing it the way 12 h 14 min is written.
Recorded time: 5 h 13 min
